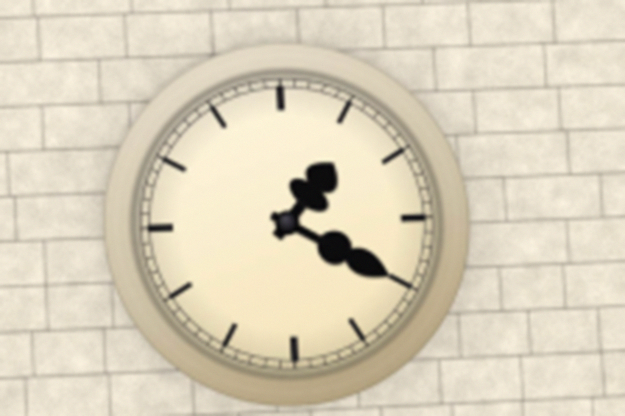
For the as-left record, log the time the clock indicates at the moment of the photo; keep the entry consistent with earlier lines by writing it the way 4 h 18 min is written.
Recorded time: 1 h 20 min
